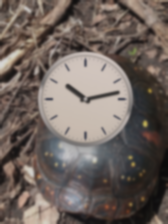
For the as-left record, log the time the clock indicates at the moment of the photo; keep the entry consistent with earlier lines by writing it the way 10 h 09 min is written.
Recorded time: 10 h 13 min
